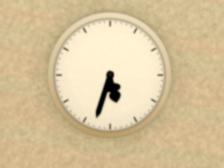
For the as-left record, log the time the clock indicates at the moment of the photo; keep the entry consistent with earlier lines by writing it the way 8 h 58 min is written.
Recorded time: 5 h 33 min
